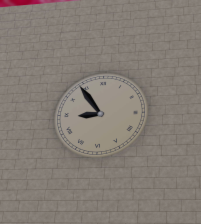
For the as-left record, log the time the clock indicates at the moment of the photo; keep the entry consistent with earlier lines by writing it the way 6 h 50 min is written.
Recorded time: 8 h 54 min
